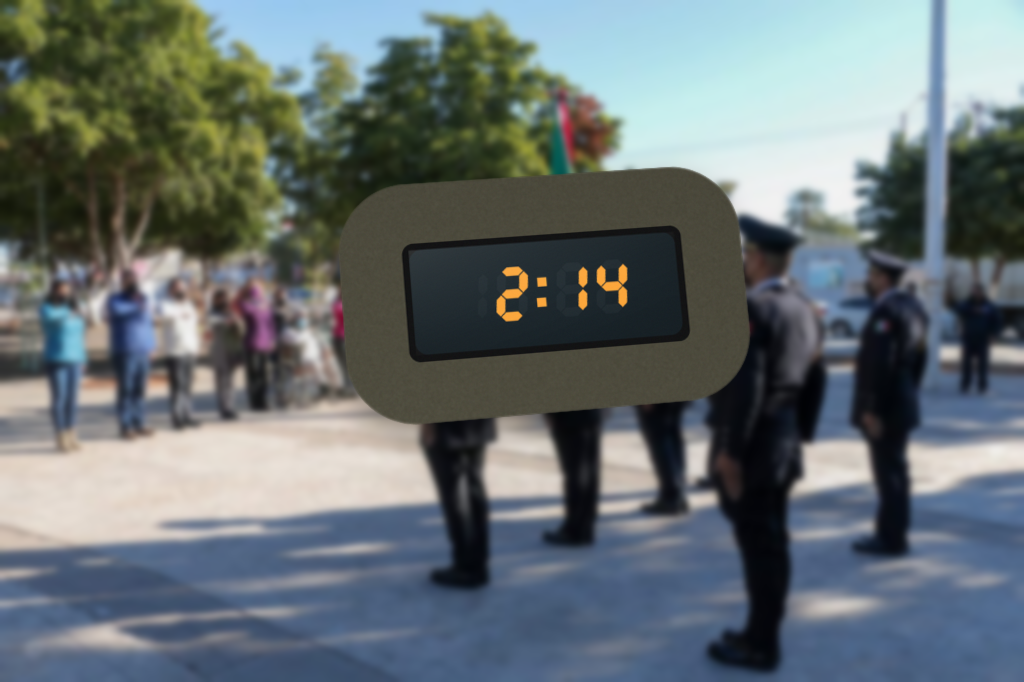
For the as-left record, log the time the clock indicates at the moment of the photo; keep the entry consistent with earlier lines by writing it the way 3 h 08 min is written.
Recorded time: 2 h 14 min
